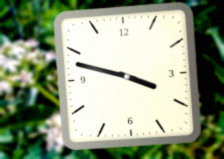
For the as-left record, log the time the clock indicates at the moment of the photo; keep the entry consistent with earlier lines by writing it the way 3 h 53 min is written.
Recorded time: 3 h 48 min
